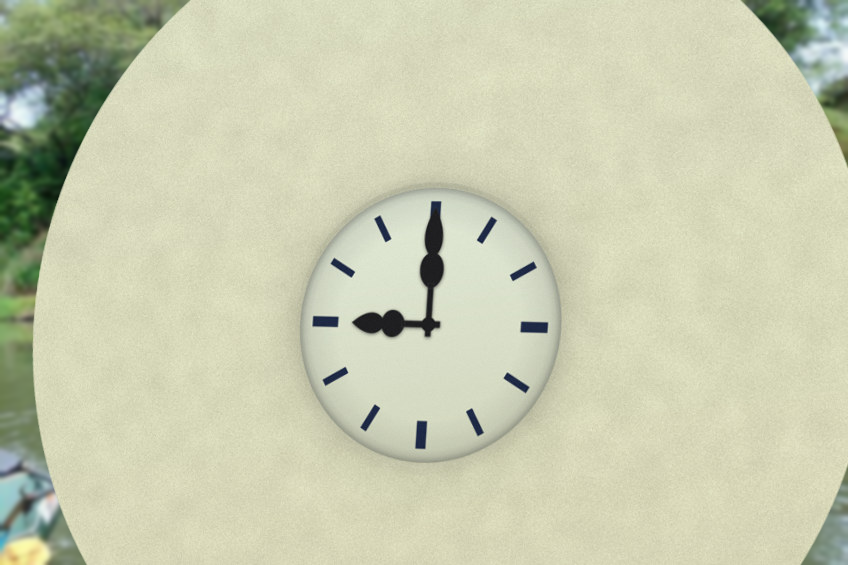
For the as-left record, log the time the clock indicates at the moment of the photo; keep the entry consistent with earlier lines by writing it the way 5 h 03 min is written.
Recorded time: 9 h 00 min
